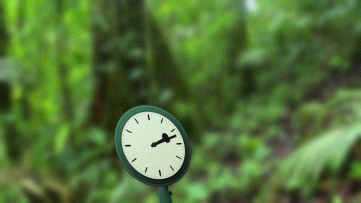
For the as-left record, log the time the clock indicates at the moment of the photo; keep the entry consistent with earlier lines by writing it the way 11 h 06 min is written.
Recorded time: 2 h 12 min
